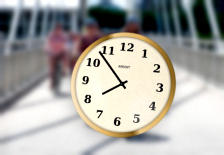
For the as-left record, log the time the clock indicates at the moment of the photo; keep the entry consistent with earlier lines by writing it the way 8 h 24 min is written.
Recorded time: 7 h 53 min
